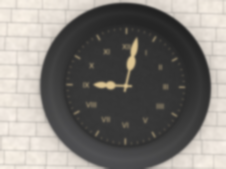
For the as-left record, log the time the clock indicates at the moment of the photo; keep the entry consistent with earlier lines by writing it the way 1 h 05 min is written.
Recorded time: 9 h 02 min
